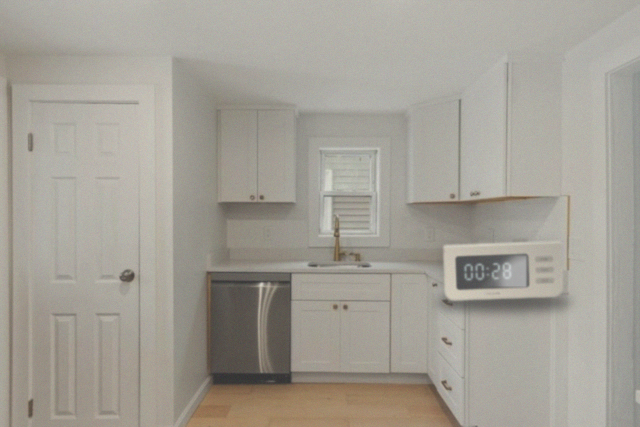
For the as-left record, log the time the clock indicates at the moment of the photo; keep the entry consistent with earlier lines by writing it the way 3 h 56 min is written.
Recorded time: 0 h 28 min
